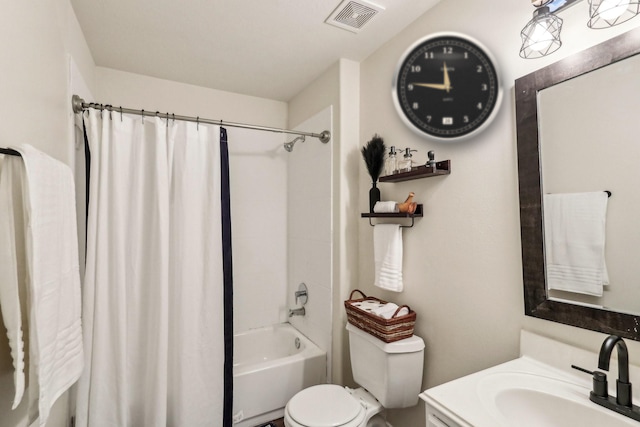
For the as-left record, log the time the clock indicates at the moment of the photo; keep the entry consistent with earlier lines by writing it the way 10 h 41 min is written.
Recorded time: 11 h 46 min
